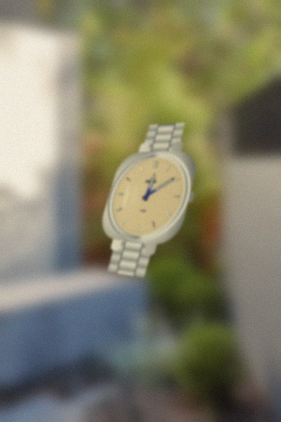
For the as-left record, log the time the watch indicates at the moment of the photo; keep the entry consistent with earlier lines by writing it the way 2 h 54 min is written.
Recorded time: 12 h 09 min
